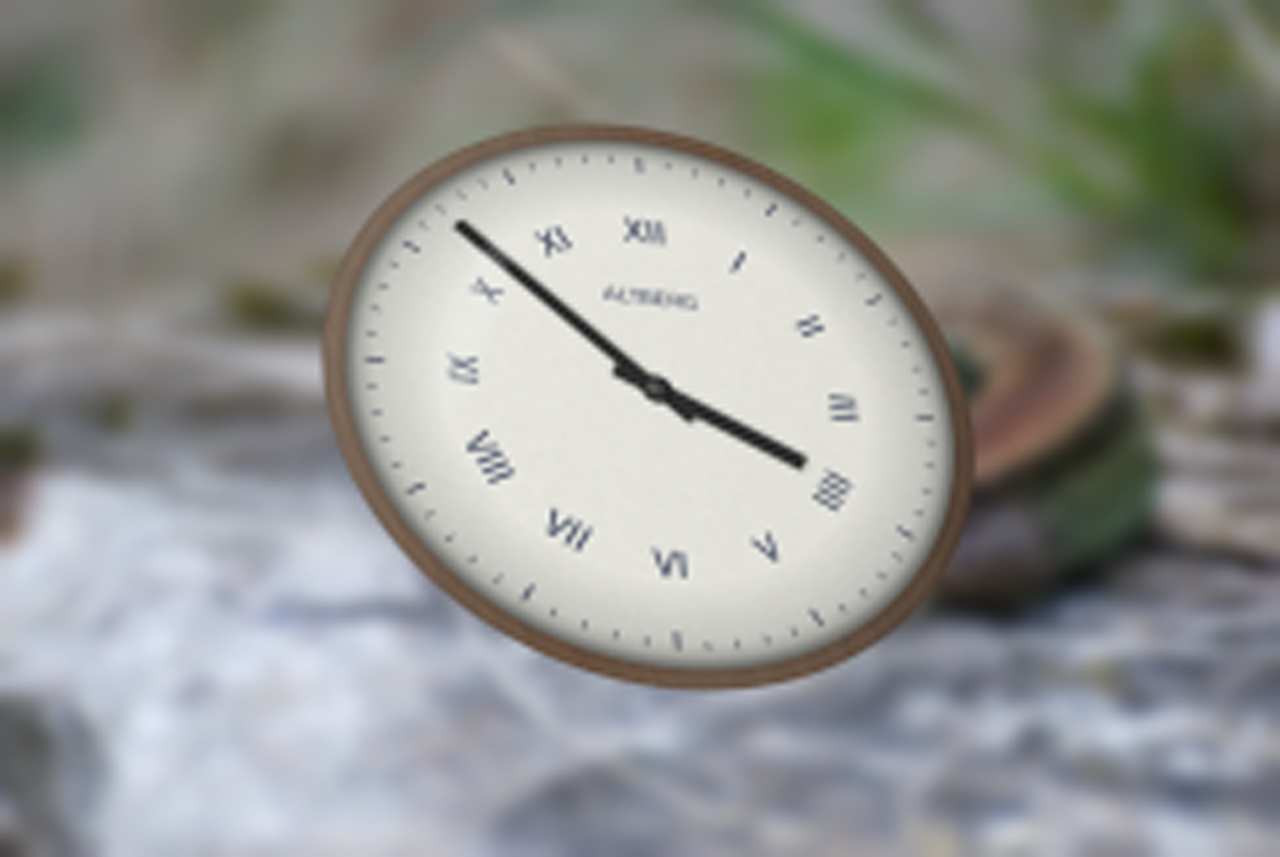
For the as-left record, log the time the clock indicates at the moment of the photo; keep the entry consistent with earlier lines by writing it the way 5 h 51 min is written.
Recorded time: 3 h 52 min
